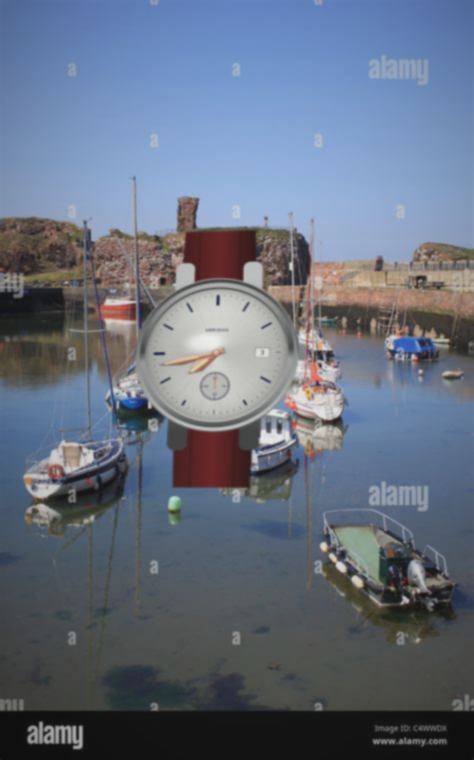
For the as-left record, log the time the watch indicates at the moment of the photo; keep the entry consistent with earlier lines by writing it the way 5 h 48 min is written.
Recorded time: 7 h 43 min
